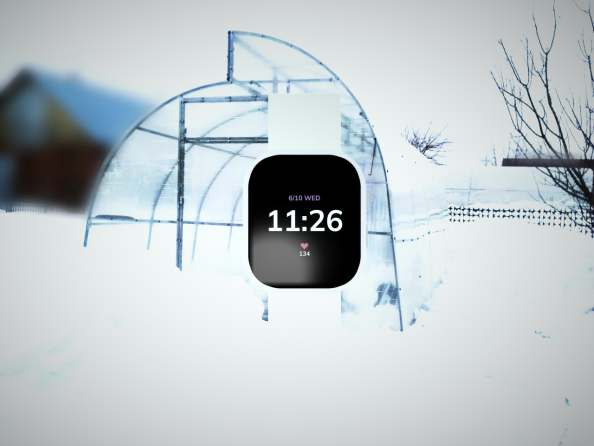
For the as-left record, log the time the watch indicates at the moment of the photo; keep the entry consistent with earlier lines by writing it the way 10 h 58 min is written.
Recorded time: 11 h 26 min
